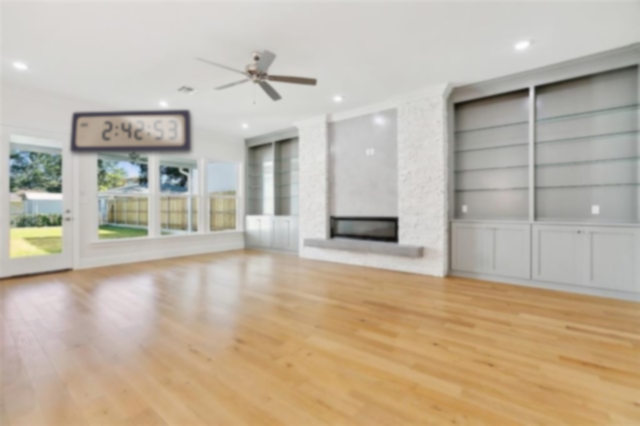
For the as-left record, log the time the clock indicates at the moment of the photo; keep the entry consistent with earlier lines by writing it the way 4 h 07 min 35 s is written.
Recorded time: 2 h 42 min 53 s
